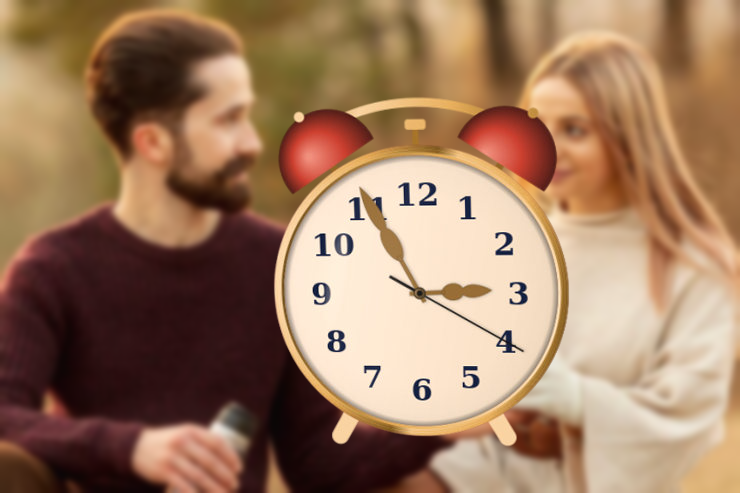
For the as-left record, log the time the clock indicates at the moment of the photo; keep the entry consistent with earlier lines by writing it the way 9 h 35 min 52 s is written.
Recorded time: 2 h 55 min 20 s
